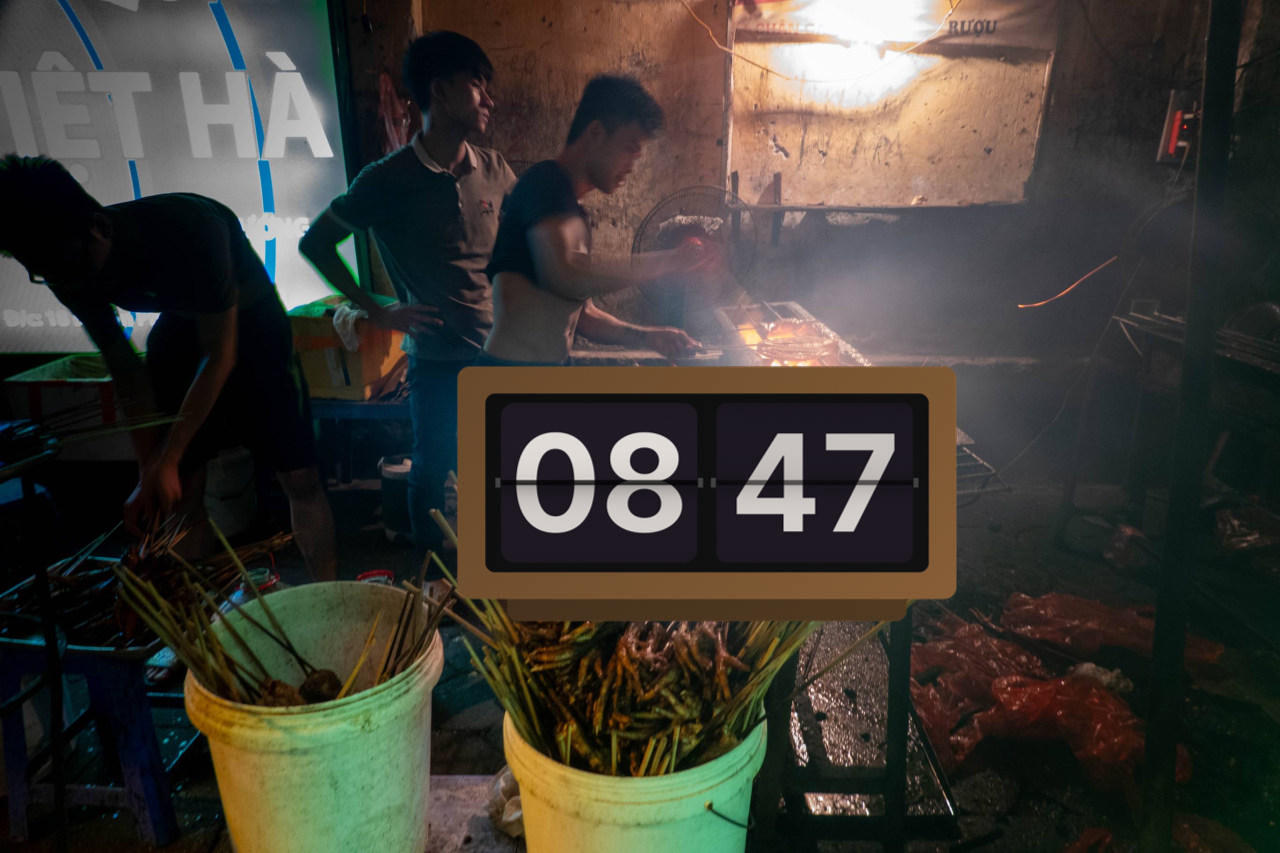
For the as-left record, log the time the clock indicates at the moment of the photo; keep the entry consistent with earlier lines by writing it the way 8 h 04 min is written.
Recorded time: 8 h 47 min
